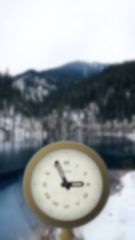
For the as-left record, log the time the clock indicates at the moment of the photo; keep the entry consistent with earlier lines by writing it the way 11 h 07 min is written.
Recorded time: 2 h 56 min
